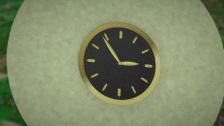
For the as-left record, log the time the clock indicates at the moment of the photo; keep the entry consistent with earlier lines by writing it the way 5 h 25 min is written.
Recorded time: 2 h 54 min
